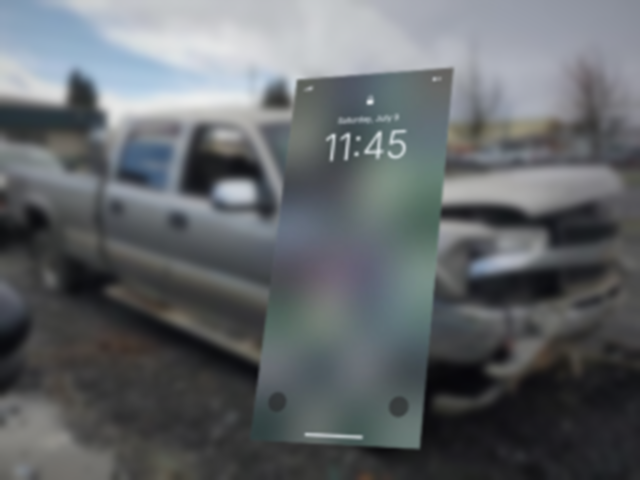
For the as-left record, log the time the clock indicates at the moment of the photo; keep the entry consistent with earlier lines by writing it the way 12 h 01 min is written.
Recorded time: 11 h 45 min
